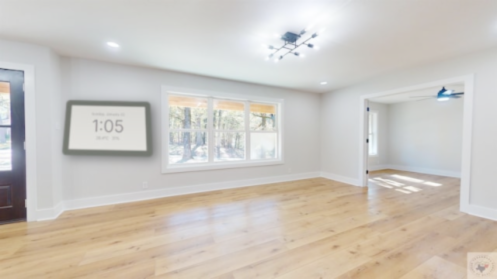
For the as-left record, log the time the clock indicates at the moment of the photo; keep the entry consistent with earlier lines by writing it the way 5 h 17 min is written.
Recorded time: 1 h 05 min
